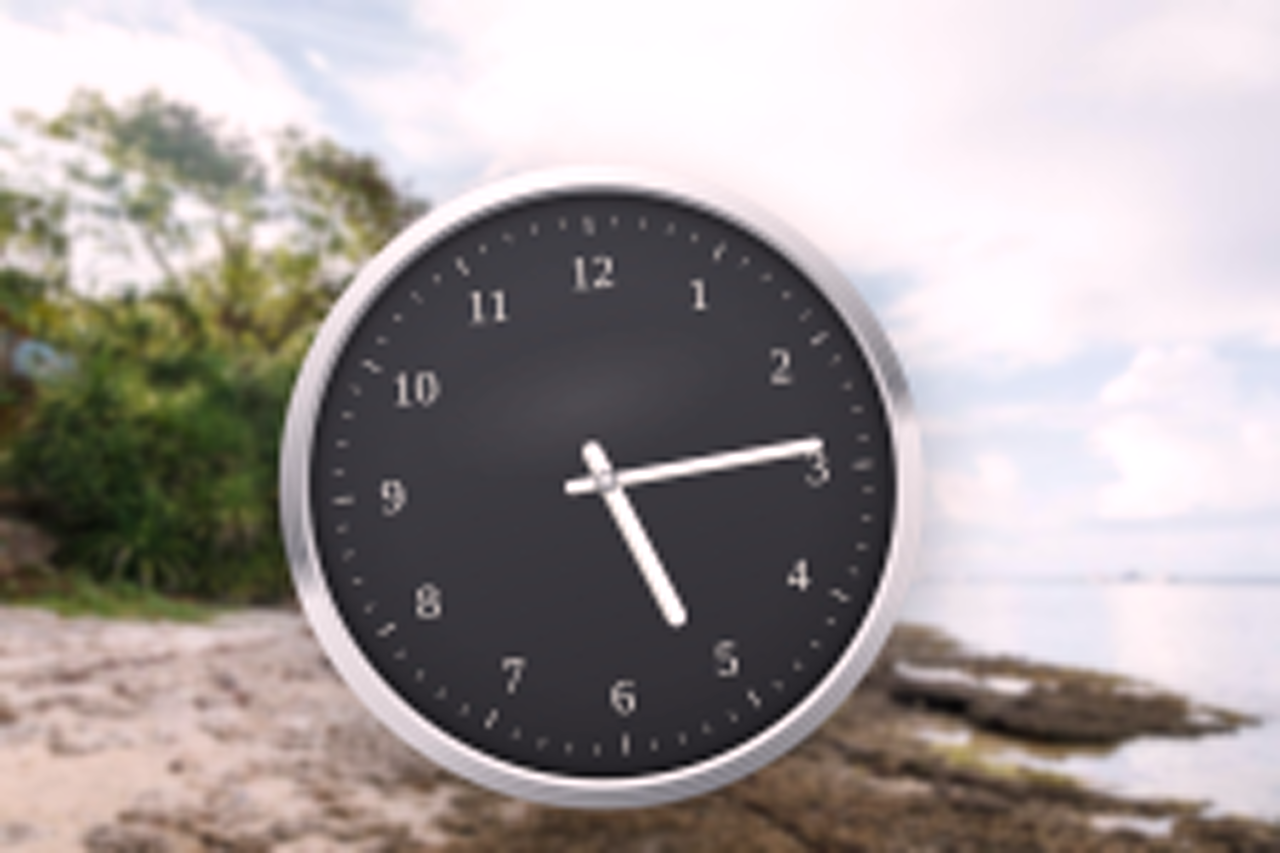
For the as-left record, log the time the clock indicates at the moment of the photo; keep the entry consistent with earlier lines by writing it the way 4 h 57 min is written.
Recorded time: 5 h 14 min
